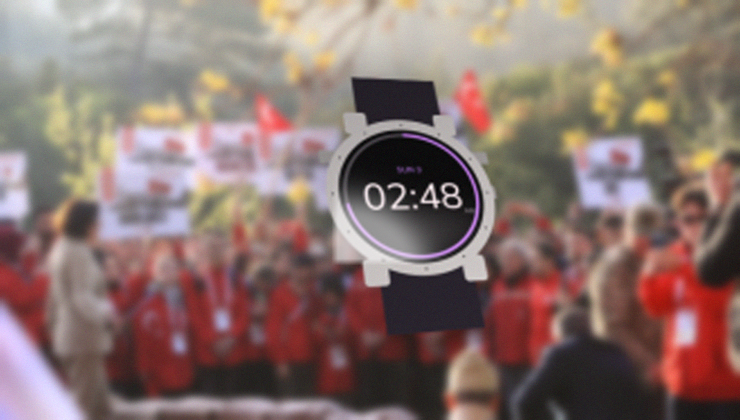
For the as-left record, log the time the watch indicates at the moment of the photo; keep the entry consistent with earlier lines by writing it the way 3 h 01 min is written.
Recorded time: 2 h 48 min
